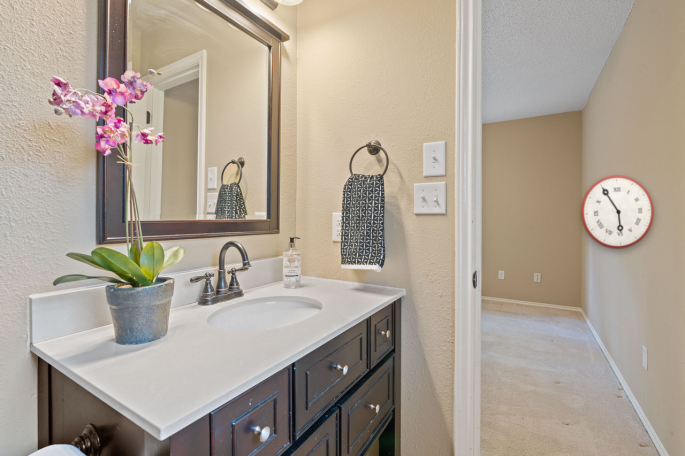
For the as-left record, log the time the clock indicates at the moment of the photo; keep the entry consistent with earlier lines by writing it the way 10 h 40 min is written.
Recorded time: 5 h 55 min
